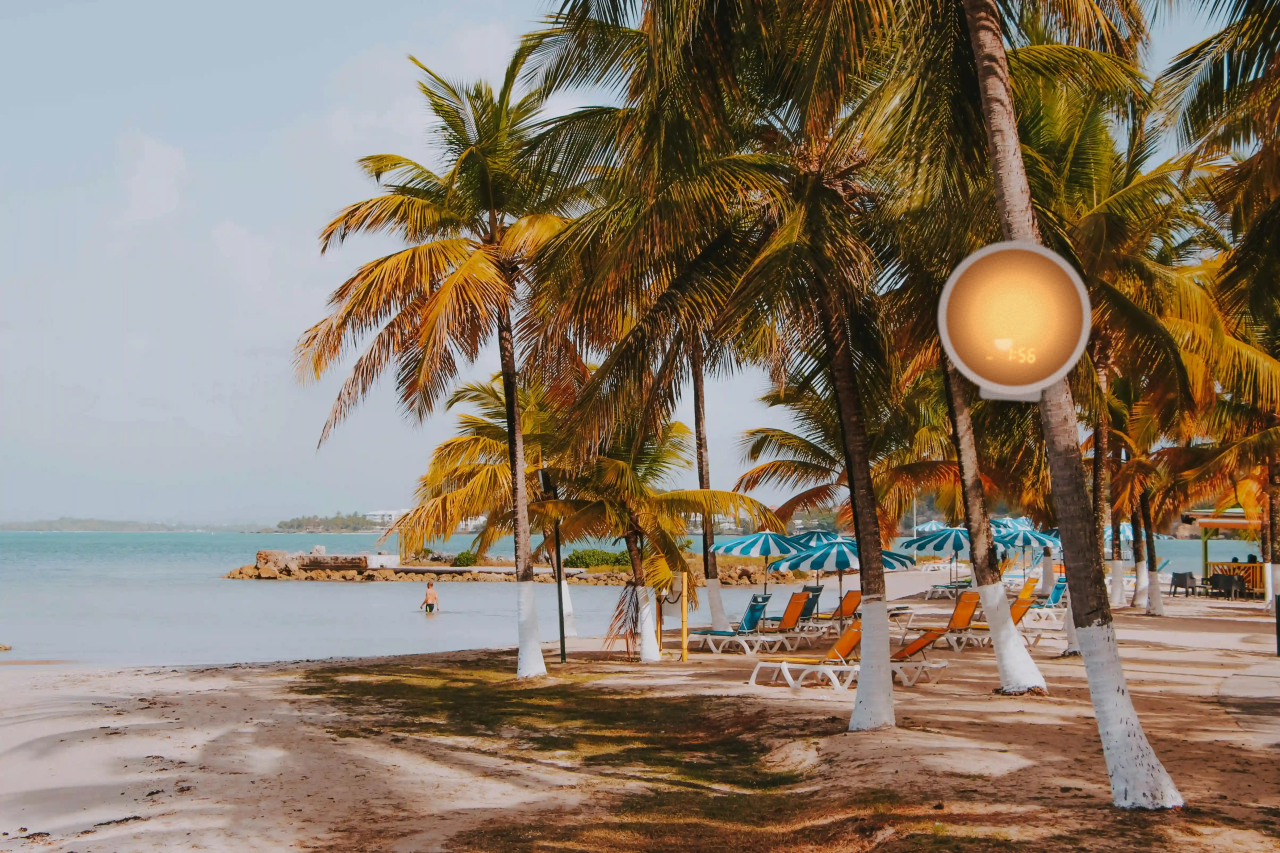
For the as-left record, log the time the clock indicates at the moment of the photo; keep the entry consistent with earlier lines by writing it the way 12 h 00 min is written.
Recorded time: 1 h 56 min
